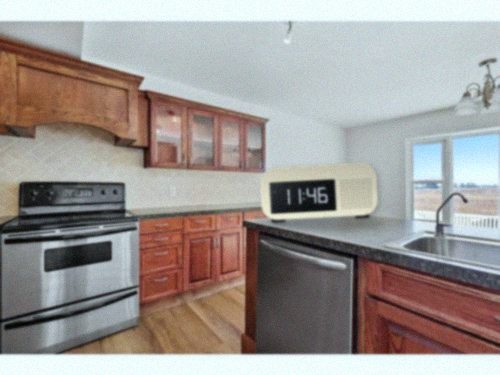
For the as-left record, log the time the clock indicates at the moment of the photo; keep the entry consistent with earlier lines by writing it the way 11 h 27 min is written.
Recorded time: 11 h 46 min
